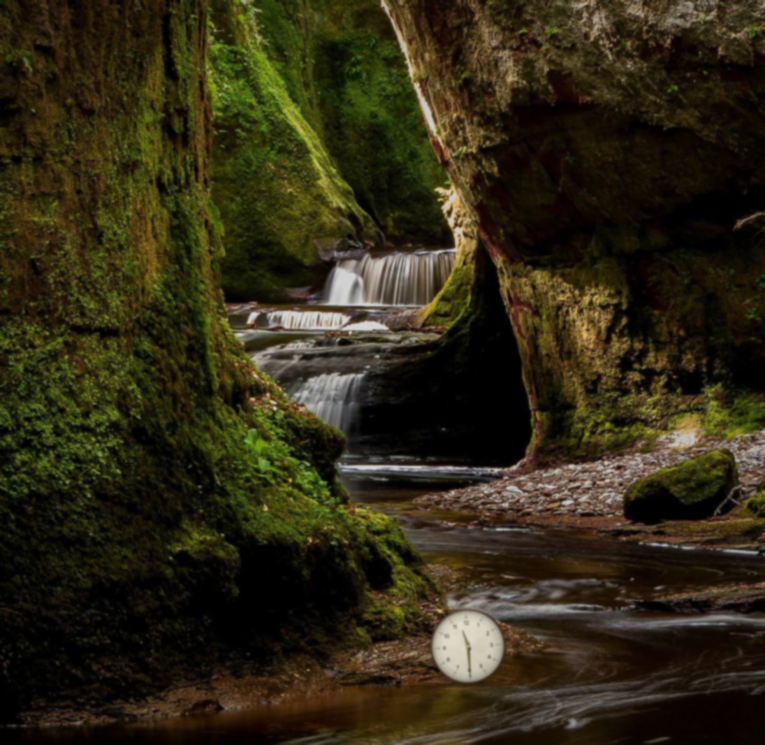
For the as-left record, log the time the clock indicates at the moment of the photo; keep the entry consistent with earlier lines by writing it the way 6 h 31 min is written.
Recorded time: 11 h 30 min
